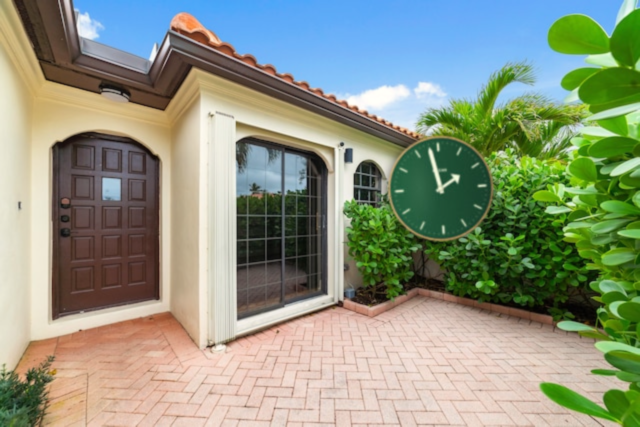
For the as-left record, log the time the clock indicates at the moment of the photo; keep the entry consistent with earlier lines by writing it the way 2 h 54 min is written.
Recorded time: 1 h 58 min
